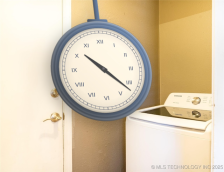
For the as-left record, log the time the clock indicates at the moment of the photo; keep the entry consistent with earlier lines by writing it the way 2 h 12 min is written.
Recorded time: 10 h 22 min
